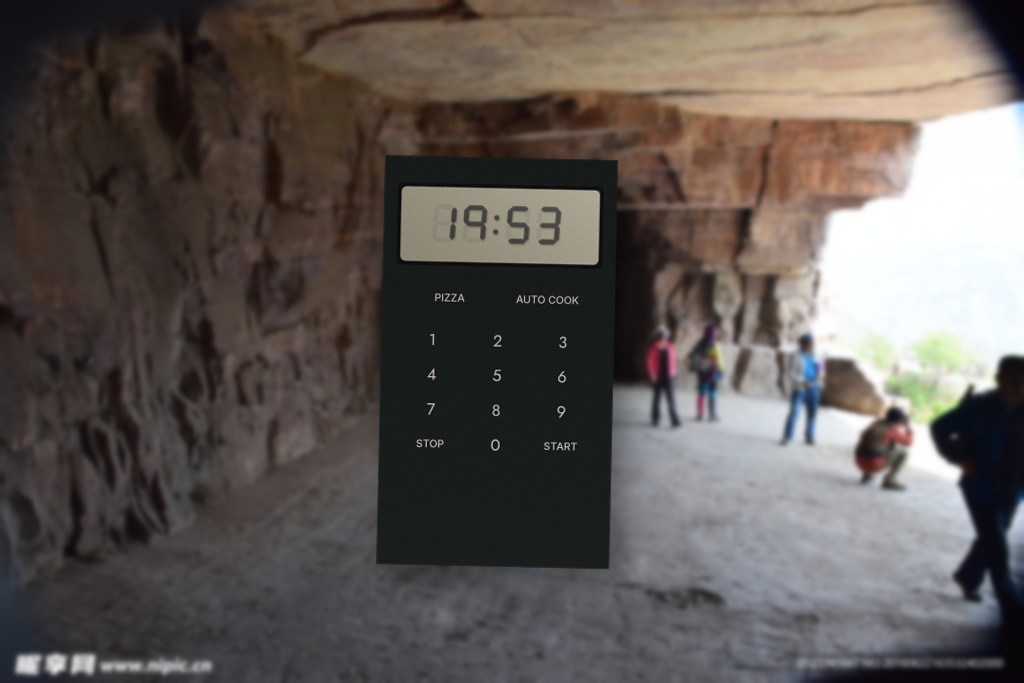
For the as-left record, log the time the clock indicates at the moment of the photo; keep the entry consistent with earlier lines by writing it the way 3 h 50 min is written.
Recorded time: 19 h 53 min
